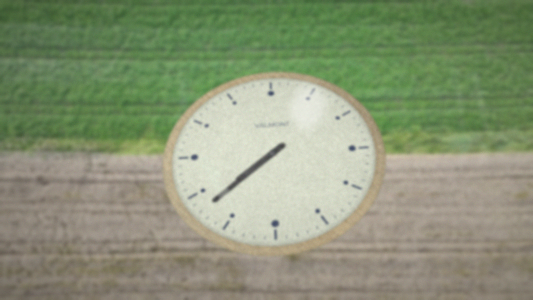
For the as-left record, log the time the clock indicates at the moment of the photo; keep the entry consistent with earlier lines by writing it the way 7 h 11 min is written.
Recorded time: 7 h 38 min
